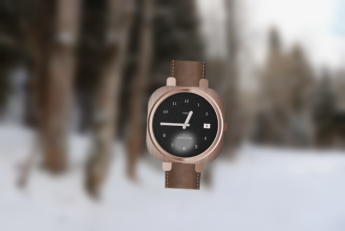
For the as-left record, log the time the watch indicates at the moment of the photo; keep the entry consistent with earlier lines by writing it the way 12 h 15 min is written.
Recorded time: 12 h 45 min
